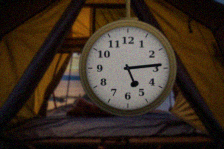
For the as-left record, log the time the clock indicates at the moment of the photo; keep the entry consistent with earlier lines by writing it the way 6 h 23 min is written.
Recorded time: 5 h 14 min
